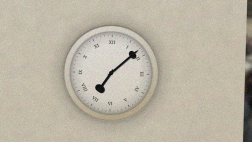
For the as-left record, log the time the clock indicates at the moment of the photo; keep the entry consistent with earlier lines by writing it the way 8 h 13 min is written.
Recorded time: 7 h 08 min
